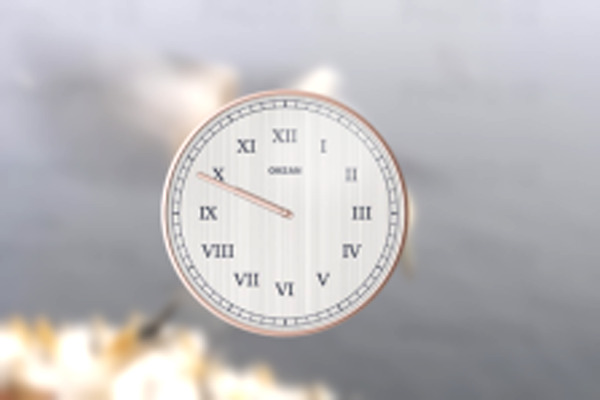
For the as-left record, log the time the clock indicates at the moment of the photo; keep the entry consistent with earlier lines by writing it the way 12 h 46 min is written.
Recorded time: 9 h 49 min
